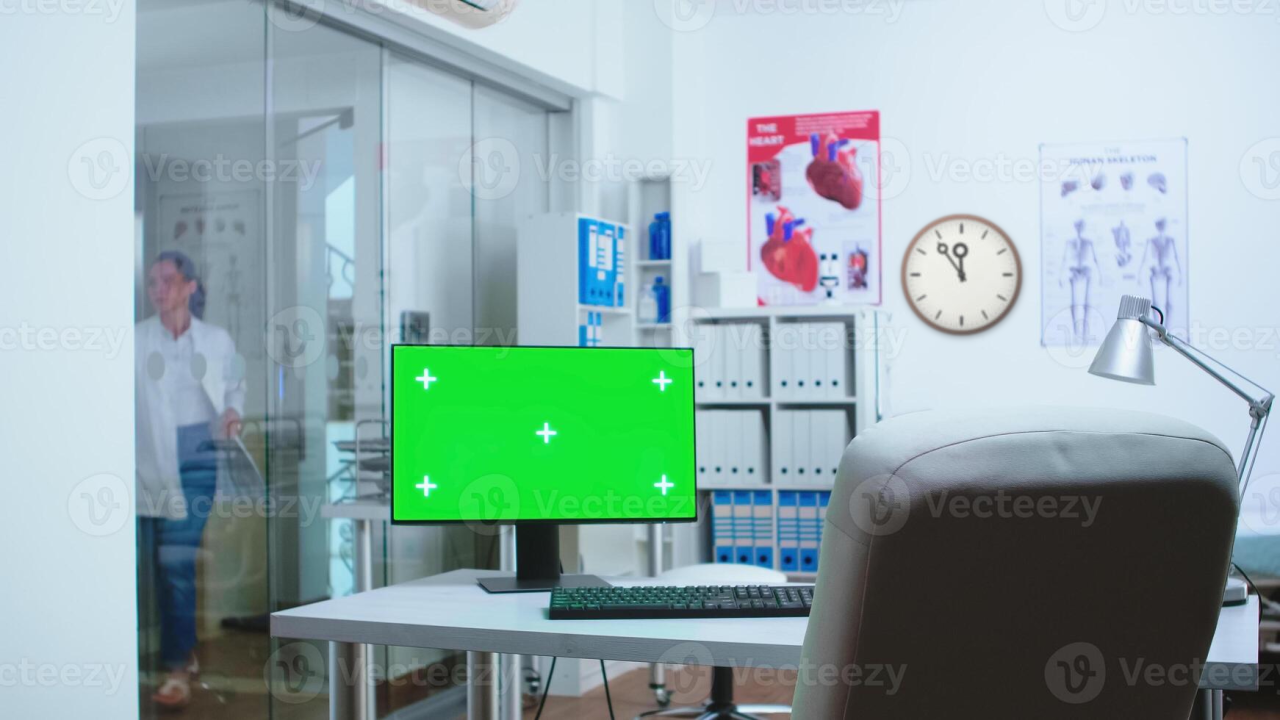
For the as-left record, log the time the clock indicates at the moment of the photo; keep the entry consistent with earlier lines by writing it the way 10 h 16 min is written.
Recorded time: 11 h 54 min
